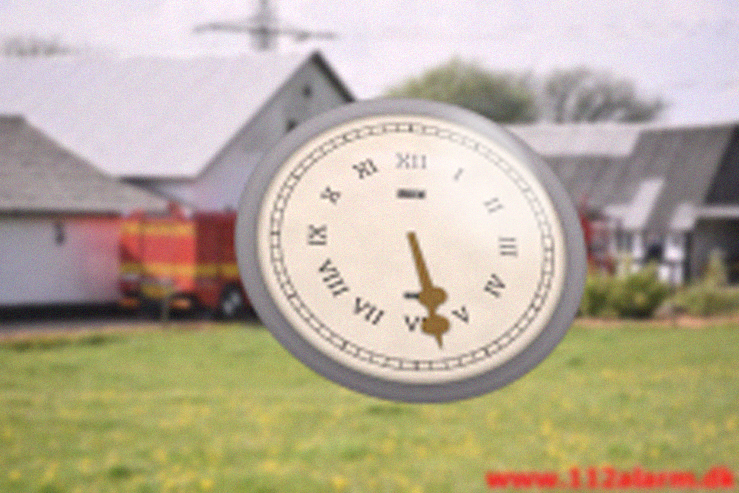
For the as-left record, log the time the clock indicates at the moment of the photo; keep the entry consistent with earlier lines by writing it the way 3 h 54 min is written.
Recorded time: 5 h 28 min
